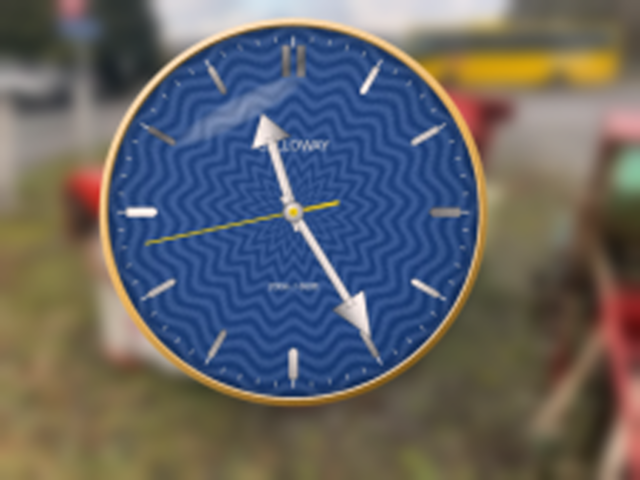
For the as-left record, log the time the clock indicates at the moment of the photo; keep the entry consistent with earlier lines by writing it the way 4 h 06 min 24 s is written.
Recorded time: 11 h 24 min 43 s
